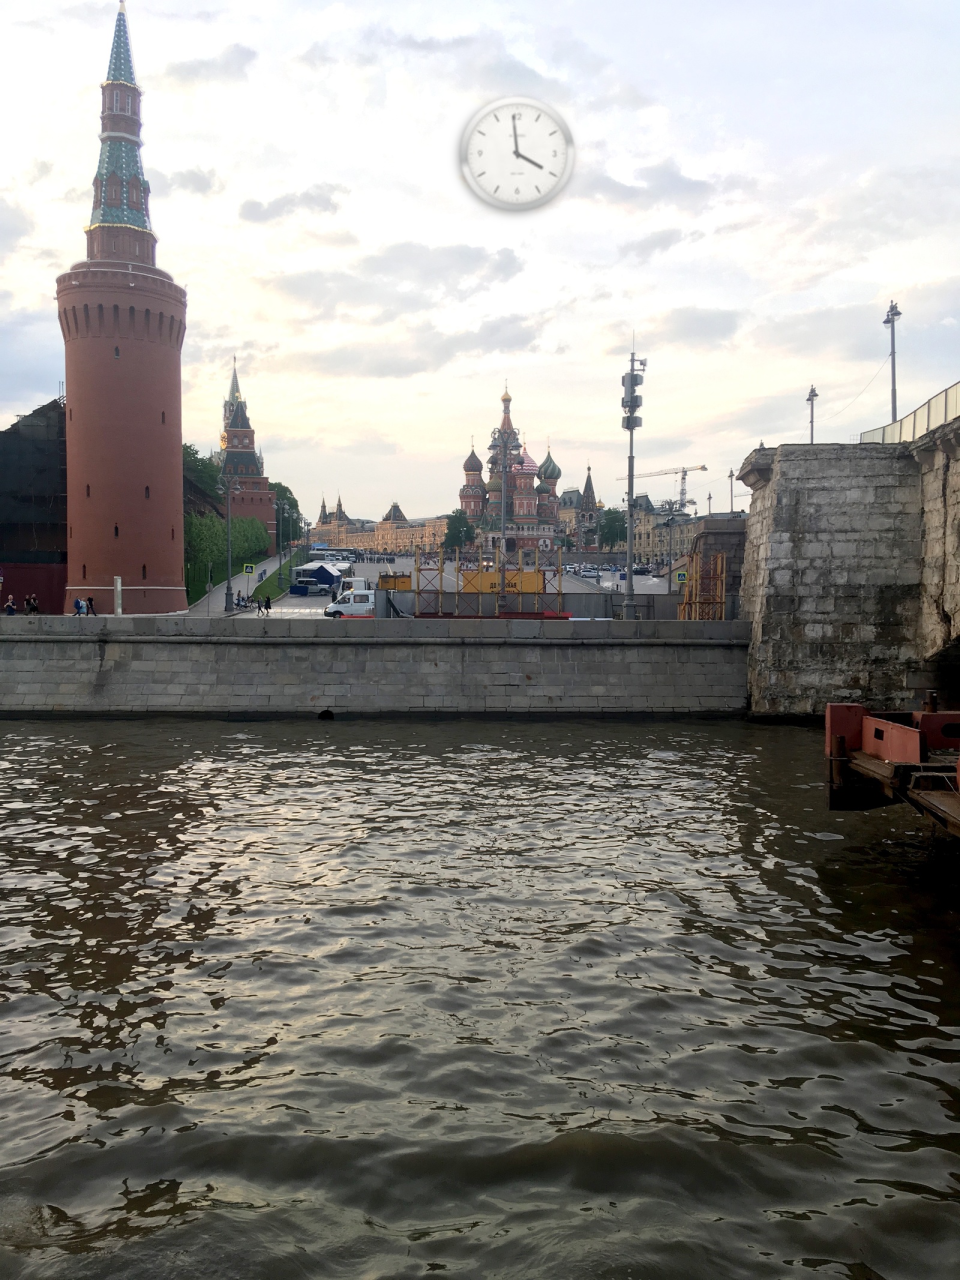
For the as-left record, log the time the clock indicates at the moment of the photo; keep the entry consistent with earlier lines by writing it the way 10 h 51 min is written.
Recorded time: 3 h 59 min
